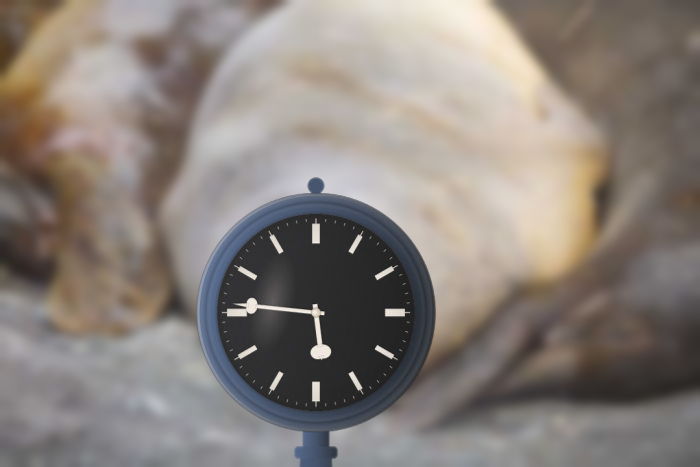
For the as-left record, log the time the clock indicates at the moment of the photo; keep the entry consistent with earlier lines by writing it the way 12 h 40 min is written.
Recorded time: 5 h 46 min
